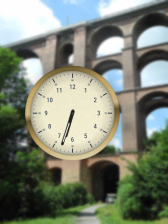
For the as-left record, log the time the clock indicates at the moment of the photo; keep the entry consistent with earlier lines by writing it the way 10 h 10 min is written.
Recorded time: 6 h 33 min
